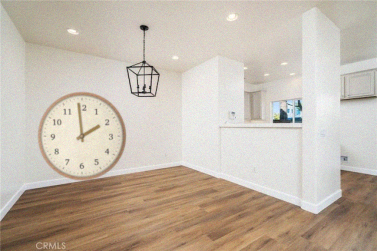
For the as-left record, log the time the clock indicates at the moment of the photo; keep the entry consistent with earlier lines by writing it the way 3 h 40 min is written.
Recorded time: 1 h 59 min
